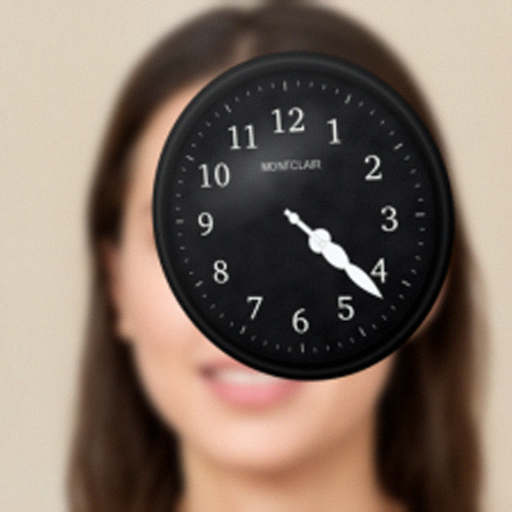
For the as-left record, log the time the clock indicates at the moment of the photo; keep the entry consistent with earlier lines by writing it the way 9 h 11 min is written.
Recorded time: 4 h 22 min
